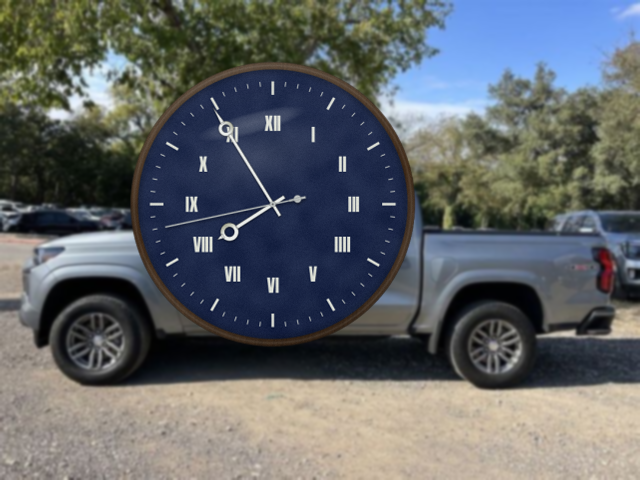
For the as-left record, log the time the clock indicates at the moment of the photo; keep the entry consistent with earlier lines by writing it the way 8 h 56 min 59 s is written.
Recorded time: 7 h 54 min 43 s
